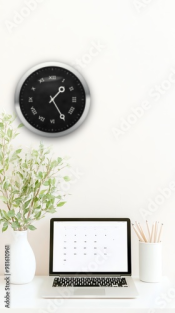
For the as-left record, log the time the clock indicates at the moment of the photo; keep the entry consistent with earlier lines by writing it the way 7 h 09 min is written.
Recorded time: 1 h 25 min
